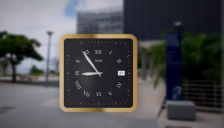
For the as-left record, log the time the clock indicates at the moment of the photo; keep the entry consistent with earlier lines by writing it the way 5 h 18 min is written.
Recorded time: 8 h 54 min
